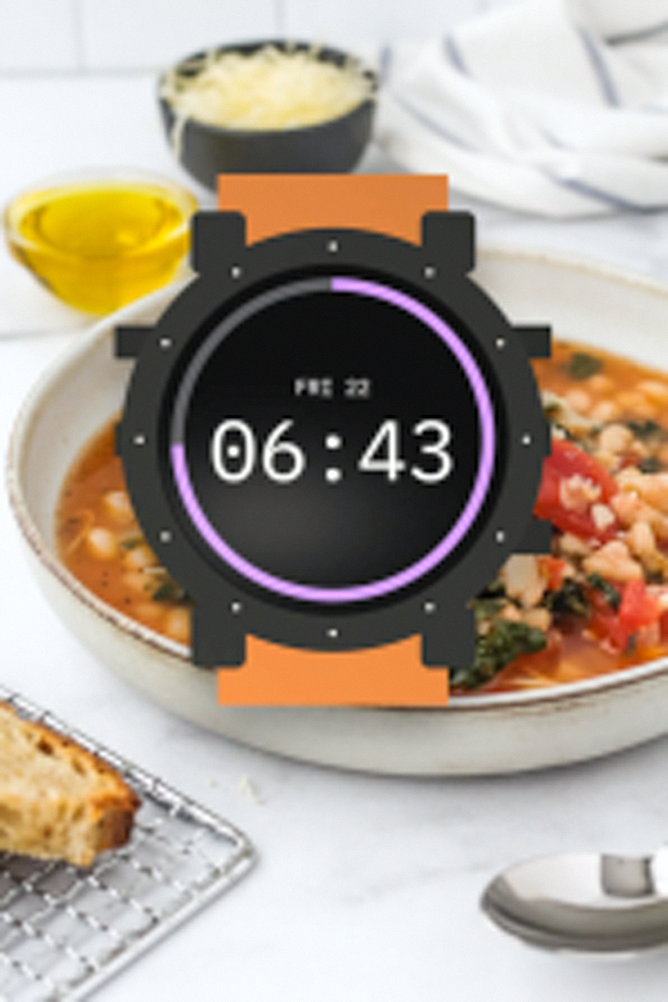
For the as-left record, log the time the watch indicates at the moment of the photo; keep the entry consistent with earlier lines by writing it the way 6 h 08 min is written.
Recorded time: 6 h 43 min
